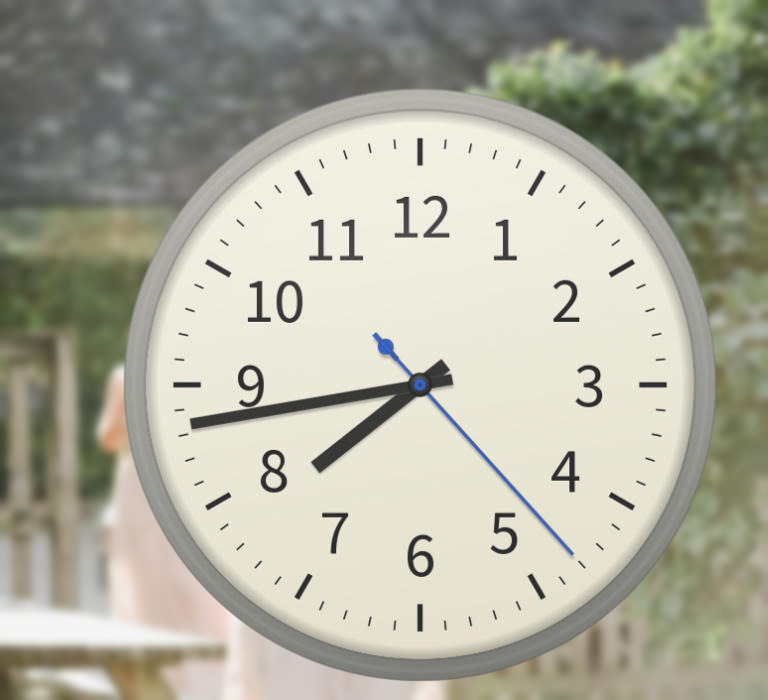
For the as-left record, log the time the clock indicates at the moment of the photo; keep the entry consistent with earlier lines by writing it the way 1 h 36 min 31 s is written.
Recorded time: 7 h 43 min 23 s
